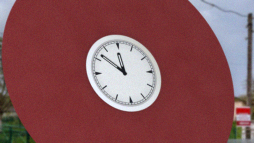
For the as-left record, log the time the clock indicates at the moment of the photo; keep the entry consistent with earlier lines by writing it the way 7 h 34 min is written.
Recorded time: 11 h 52 min
